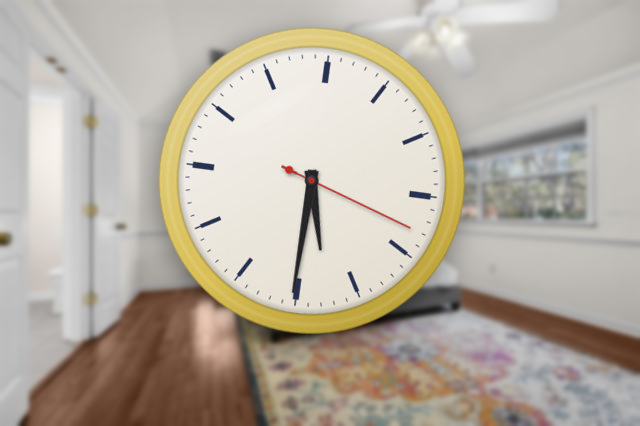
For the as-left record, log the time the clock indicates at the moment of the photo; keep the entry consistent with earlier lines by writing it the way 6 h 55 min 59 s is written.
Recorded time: 5 h 30 min 18 s
